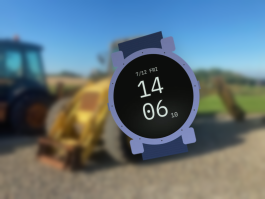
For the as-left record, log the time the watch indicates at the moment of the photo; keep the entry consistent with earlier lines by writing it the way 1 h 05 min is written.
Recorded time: 14 h 06 min
